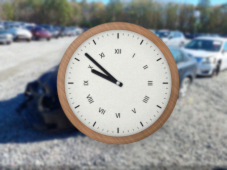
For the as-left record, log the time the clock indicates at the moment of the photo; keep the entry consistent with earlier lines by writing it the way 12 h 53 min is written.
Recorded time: 9 h 52 min
